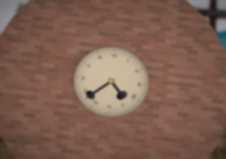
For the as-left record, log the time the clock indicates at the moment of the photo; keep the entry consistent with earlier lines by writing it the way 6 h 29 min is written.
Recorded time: 4 h 38 min
